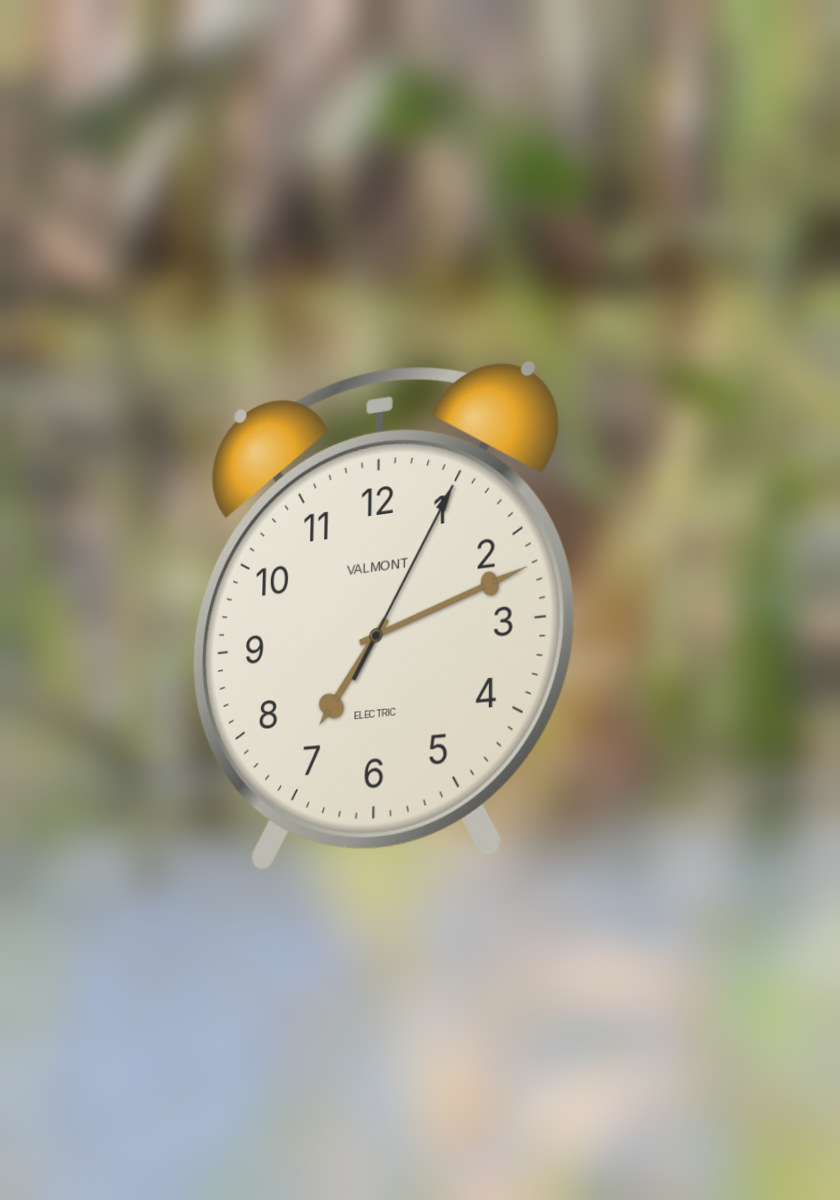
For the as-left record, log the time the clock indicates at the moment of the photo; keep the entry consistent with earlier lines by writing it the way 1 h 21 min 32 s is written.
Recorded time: 7 h 12 min 05 s
